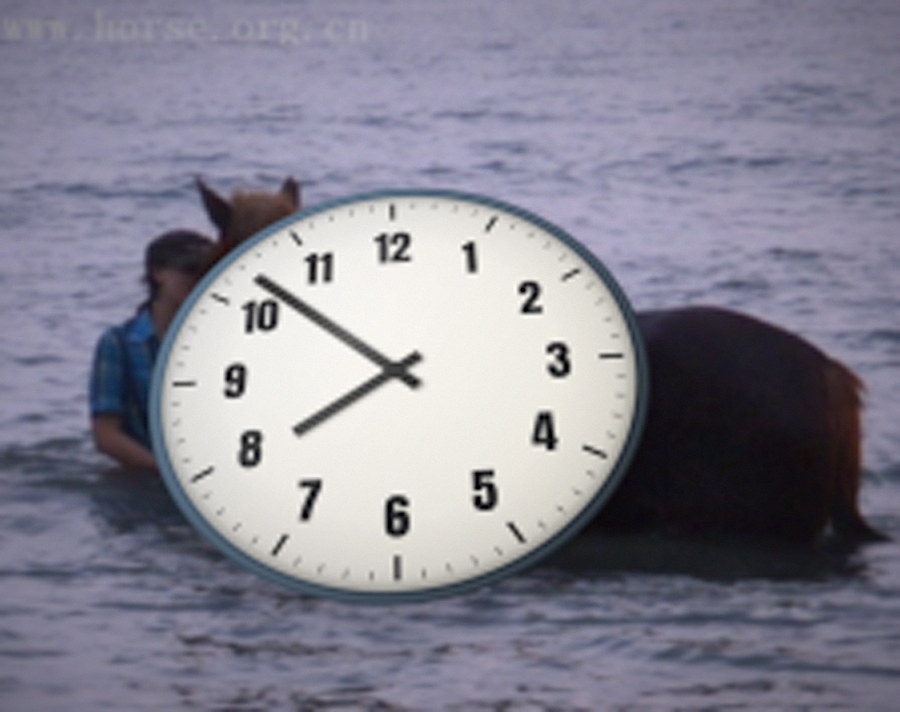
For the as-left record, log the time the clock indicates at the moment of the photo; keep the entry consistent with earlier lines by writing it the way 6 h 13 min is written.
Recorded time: 7 h 52 min
